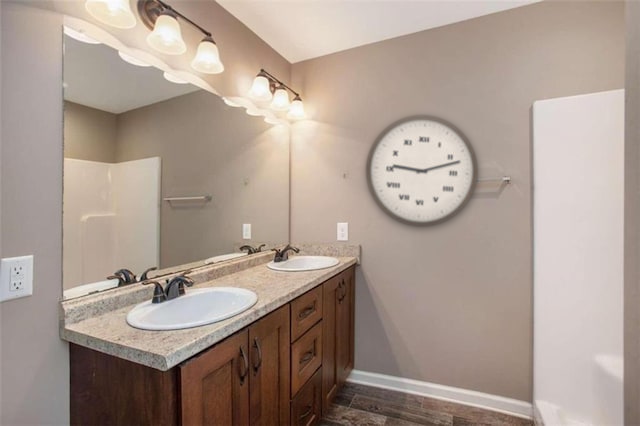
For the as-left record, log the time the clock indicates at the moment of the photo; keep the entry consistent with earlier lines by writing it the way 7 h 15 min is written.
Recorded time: 9 h 12 min
